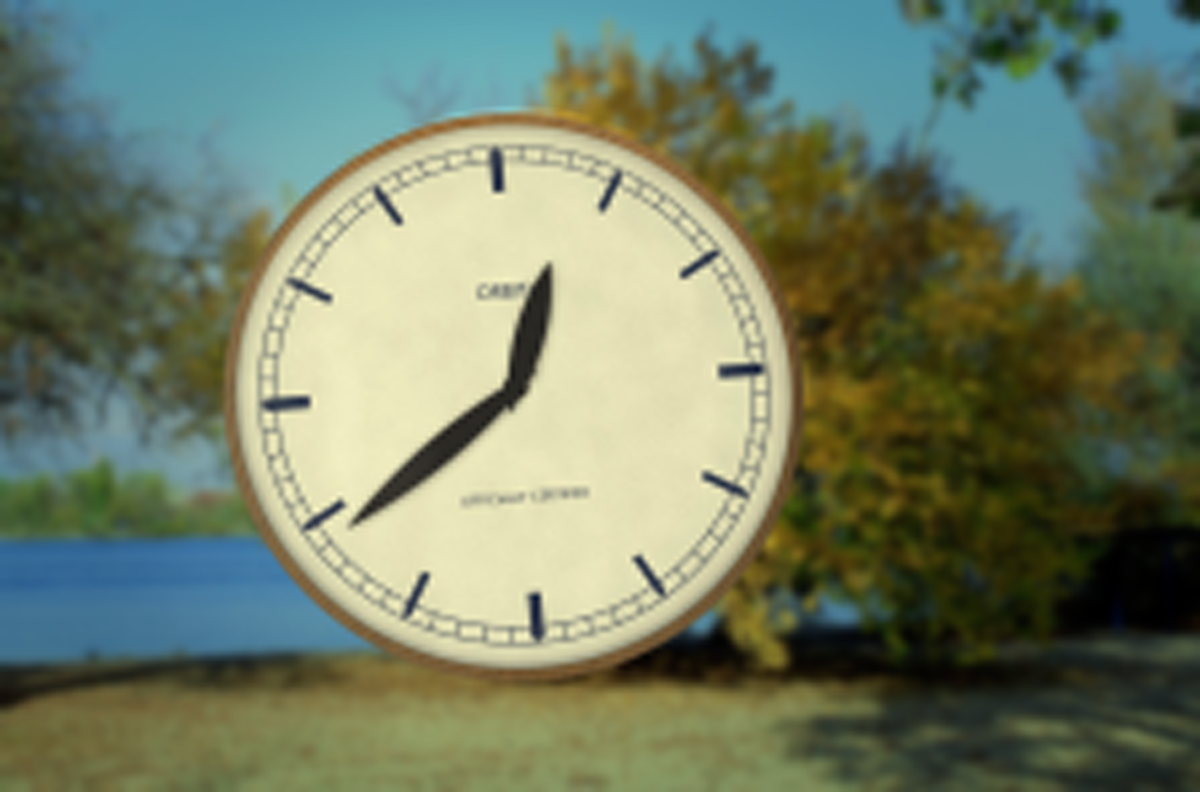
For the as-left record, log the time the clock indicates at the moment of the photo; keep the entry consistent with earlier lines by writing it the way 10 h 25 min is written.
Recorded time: 12 h 39 min
